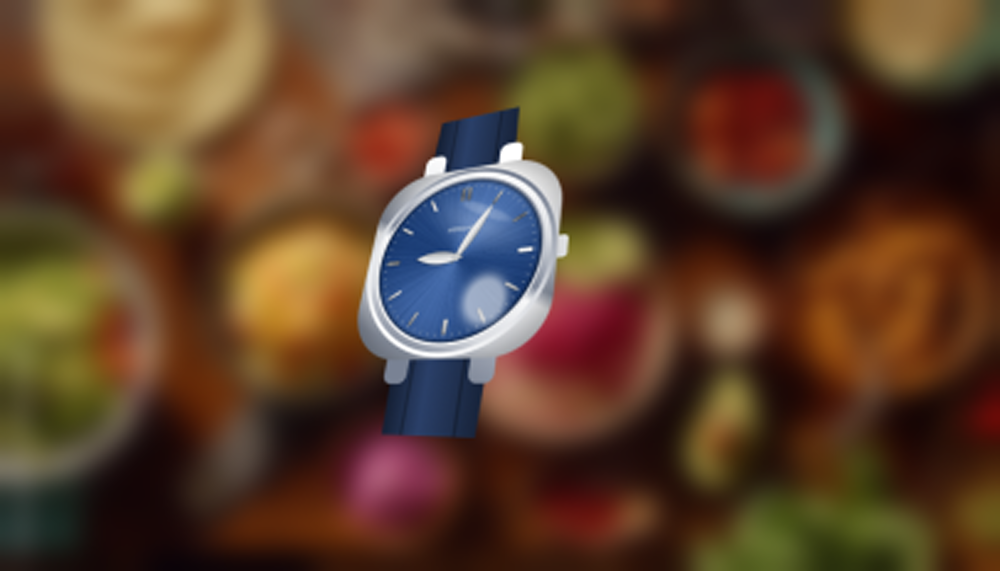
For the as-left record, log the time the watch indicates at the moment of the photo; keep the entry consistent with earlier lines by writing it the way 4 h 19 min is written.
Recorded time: 9 h 05 min
